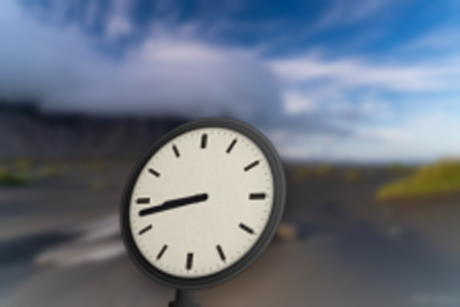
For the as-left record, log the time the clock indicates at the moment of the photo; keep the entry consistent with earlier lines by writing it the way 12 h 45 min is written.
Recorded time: 8 h 43 min
